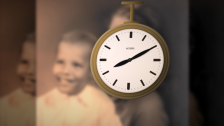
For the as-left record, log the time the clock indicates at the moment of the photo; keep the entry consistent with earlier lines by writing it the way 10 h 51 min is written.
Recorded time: 8 h 10 min
